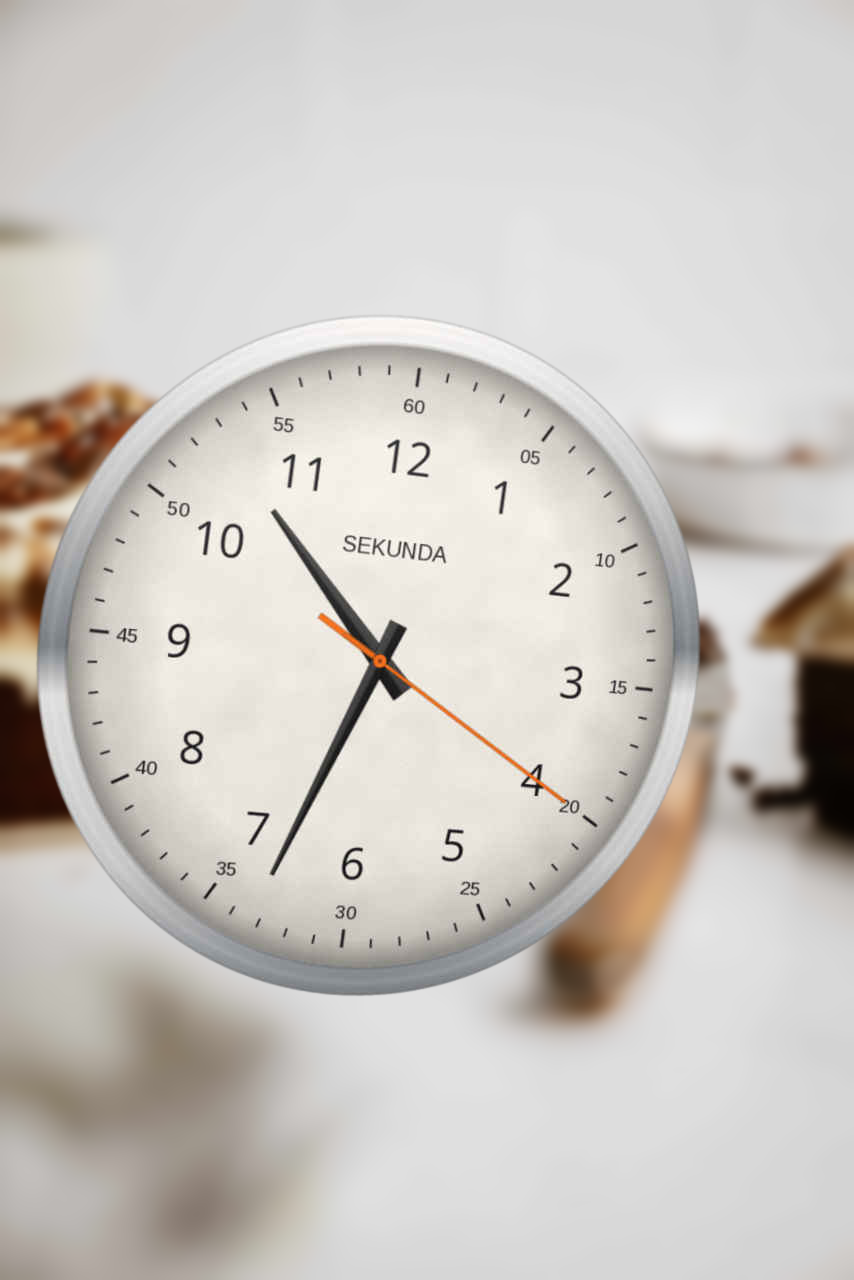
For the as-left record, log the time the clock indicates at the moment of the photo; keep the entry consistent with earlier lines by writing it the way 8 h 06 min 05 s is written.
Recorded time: 10 h 33 min 20 s
